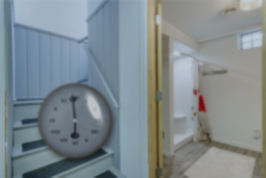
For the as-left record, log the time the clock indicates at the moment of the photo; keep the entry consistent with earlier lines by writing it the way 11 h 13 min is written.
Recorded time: 5 h 59 min
